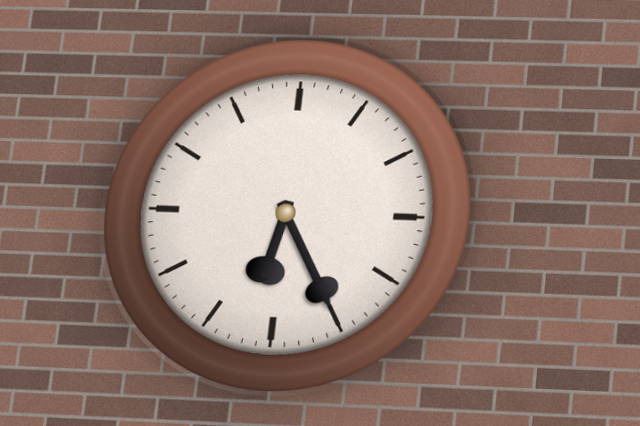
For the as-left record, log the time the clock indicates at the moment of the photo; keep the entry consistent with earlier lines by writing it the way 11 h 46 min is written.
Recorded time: 6 h 25 min
